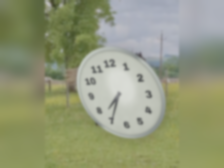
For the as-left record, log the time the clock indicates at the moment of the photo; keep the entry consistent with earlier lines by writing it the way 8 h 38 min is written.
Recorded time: 7 h 35 min
